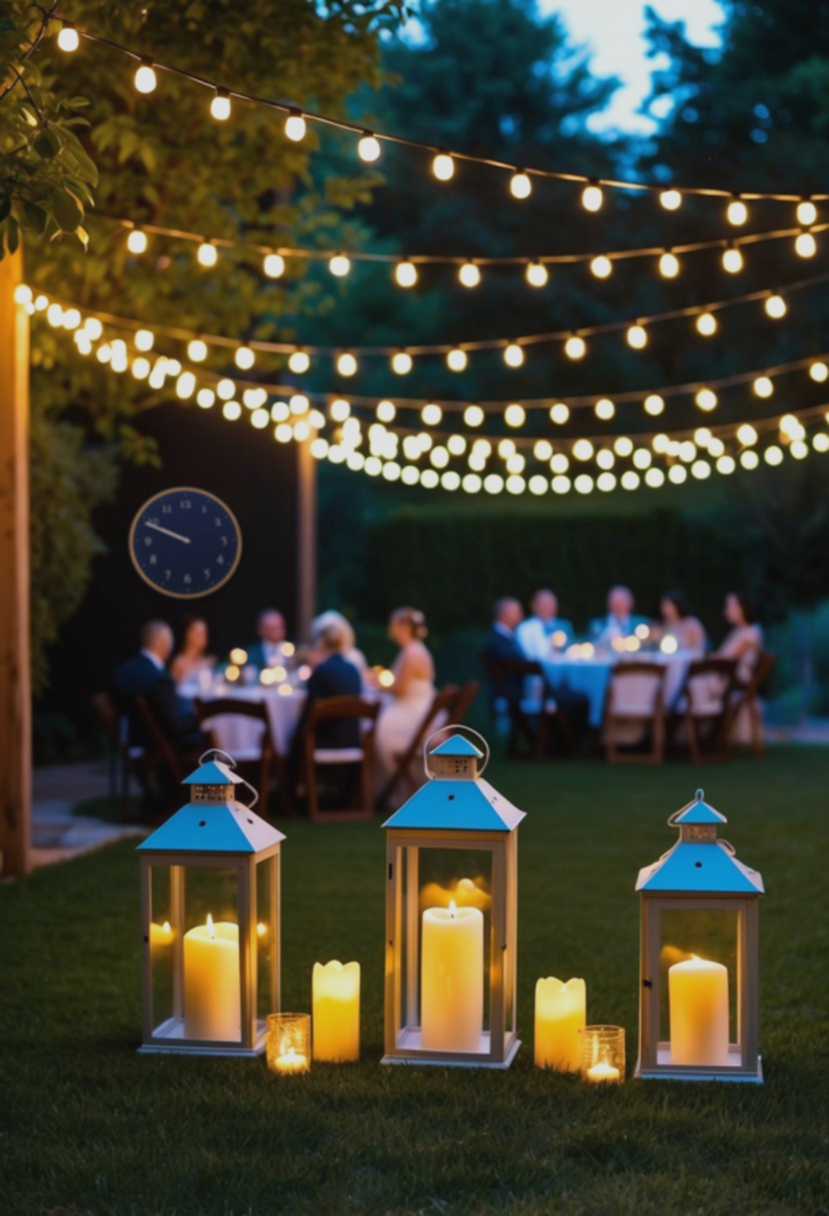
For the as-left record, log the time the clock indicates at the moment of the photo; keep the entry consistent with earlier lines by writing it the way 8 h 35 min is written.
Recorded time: 9 h 49 min
